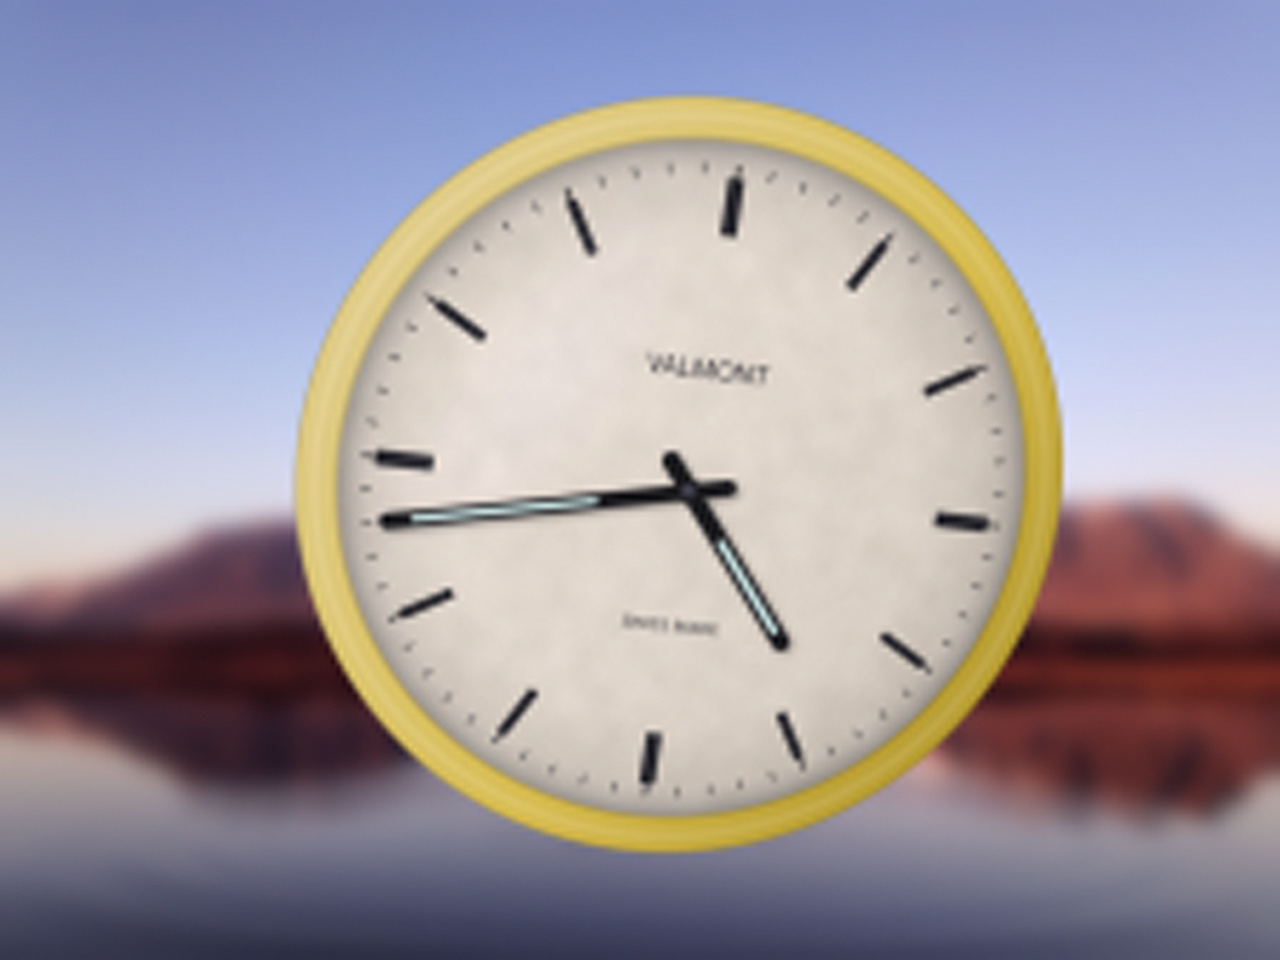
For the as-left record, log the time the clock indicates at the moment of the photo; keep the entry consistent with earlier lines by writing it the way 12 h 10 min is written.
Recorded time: 4 h 43 min
